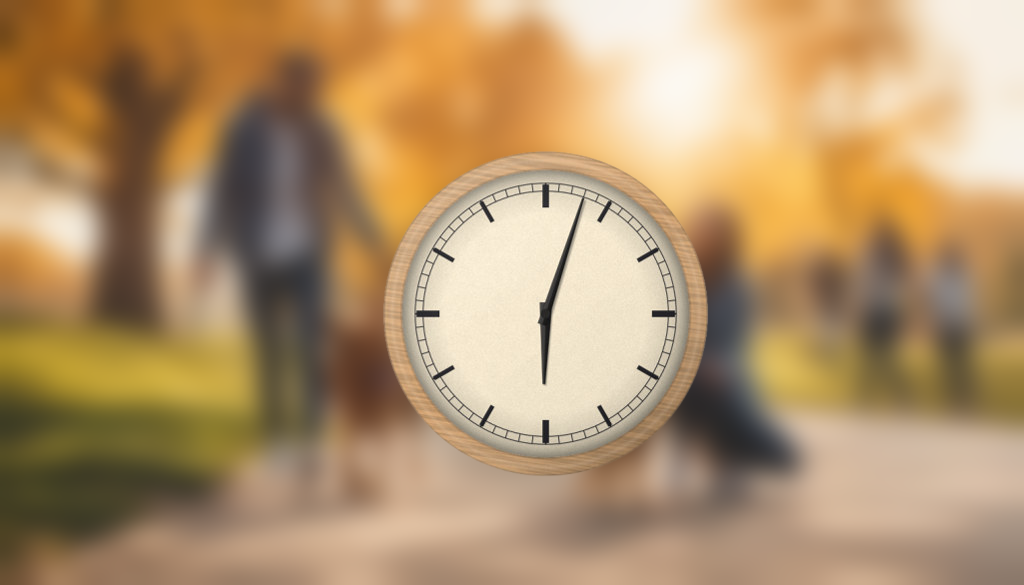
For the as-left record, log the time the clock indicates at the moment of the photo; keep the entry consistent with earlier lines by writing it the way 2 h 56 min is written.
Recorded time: 6 h 03 min
